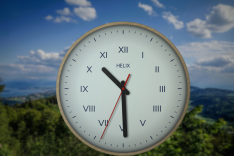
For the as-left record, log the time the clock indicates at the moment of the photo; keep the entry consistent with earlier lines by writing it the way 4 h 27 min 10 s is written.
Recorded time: 10 h 29 min 34 s
